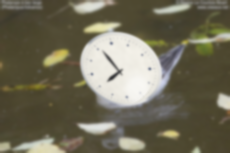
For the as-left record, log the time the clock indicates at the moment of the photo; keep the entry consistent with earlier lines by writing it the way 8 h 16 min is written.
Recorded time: 7 h 56 min
